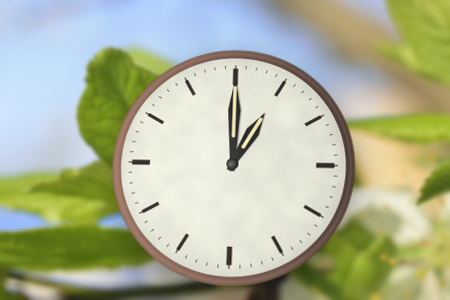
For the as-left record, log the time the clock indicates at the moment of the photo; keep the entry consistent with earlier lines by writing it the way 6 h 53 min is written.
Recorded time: 1 h 00 min
